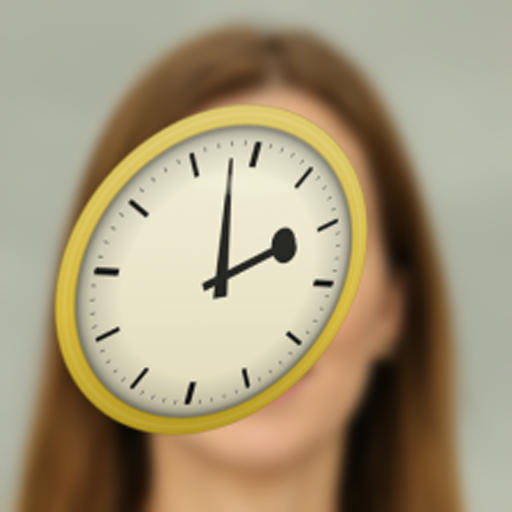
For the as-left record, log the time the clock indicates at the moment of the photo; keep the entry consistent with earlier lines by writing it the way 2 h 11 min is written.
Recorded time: 1 h 58 min
